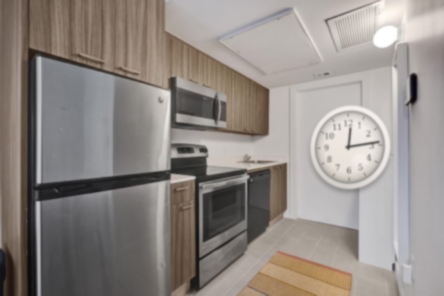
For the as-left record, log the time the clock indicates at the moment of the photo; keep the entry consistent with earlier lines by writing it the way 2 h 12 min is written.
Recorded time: 12 h 14 min
